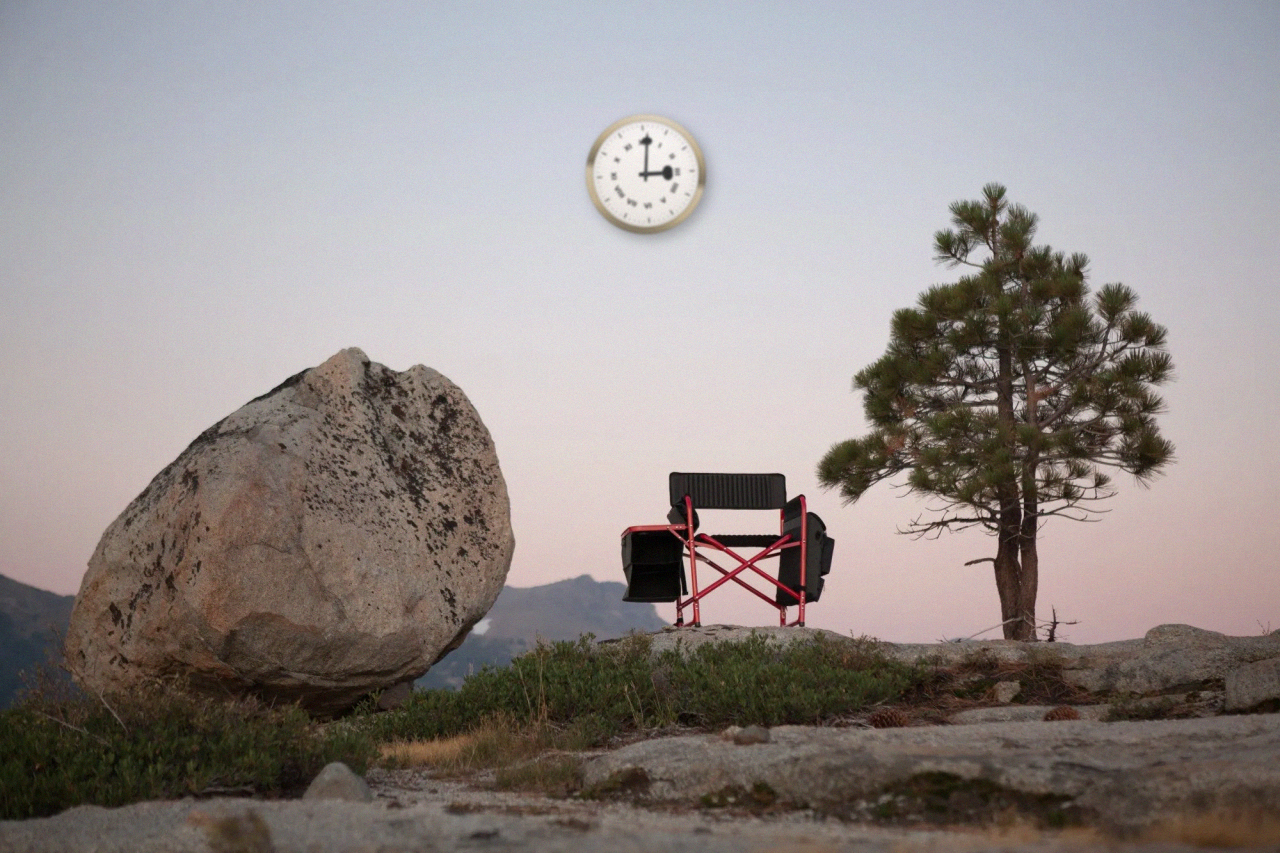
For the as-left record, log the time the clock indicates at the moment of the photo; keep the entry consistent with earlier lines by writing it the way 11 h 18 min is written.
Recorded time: 3 h 01 min
